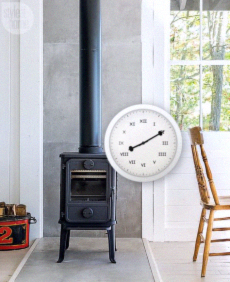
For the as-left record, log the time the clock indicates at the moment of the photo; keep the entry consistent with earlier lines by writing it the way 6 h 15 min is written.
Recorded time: 8 h 10 min
